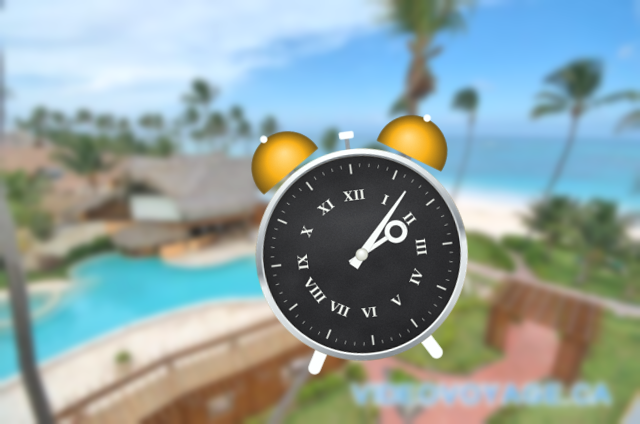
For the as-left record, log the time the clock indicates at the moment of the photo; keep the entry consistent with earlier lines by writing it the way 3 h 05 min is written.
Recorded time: 2 h 07 min
